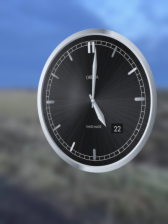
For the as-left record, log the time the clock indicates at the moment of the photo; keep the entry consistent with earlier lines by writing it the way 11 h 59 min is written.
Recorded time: 5 h 01 min
